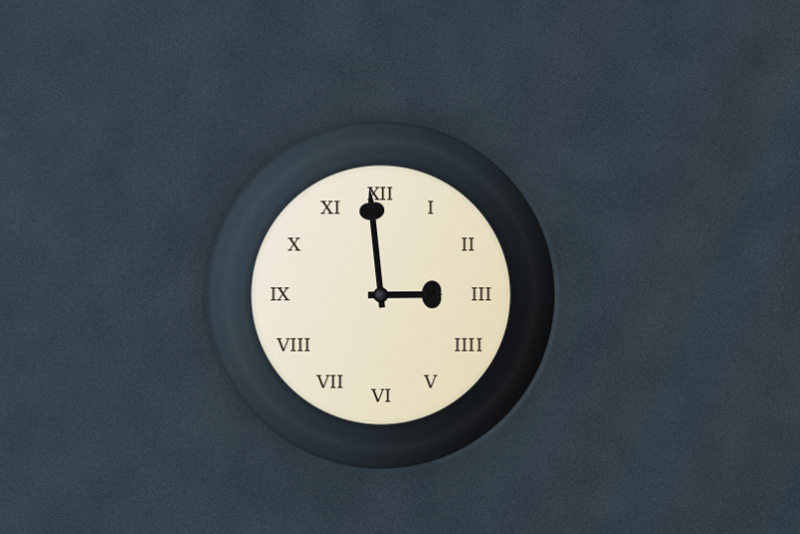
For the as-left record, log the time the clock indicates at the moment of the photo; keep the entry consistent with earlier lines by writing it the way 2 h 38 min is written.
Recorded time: 2 h 59 min
